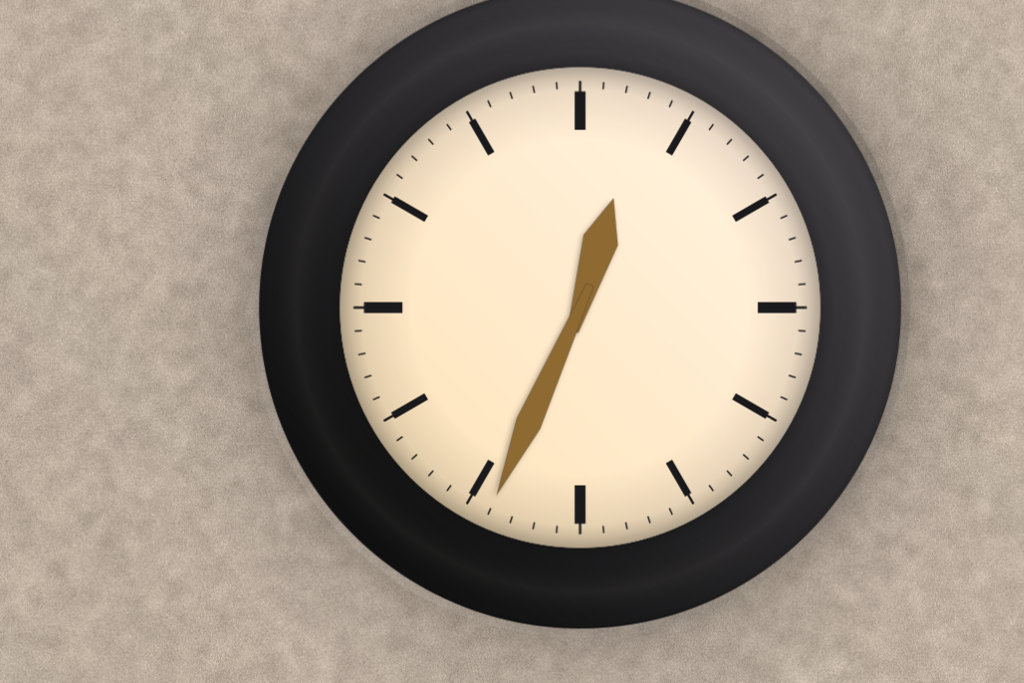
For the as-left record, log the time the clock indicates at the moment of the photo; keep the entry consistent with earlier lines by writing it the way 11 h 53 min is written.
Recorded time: 12 h 34 min
